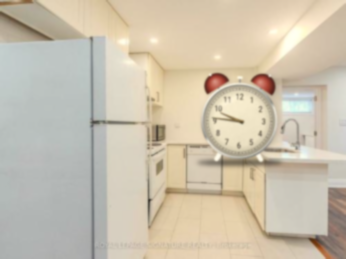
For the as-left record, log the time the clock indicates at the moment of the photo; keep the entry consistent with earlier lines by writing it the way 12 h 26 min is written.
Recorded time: 9 h 46 min
